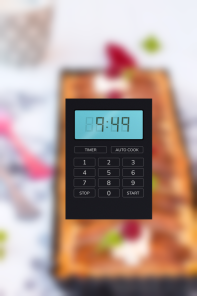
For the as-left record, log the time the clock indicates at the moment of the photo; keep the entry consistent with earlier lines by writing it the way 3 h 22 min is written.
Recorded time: 9 h 49 min
